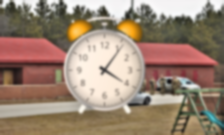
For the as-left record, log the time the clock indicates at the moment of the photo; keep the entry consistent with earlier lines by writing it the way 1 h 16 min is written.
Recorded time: 4 h 06 min
